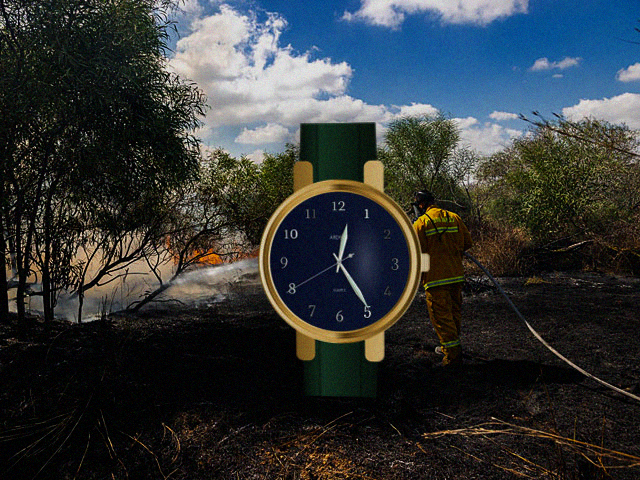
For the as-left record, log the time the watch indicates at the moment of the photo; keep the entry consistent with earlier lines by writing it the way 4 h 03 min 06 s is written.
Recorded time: 12 h 24 min 40 s
